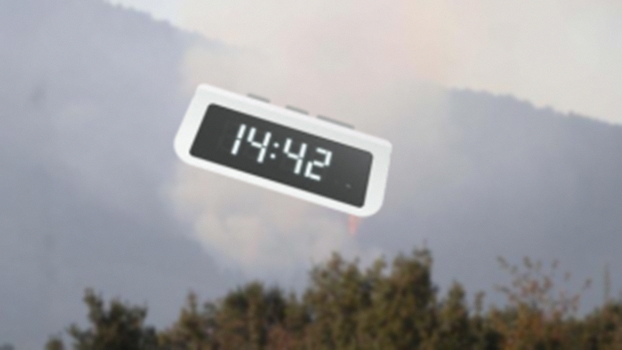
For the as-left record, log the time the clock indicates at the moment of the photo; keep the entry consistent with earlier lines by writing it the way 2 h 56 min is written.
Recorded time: 14 h 42 min
